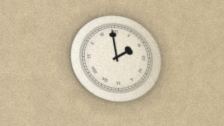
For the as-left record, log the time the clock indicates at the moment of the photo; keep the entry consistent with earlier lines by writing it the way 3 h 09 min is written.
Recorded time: 1 h 59 min
